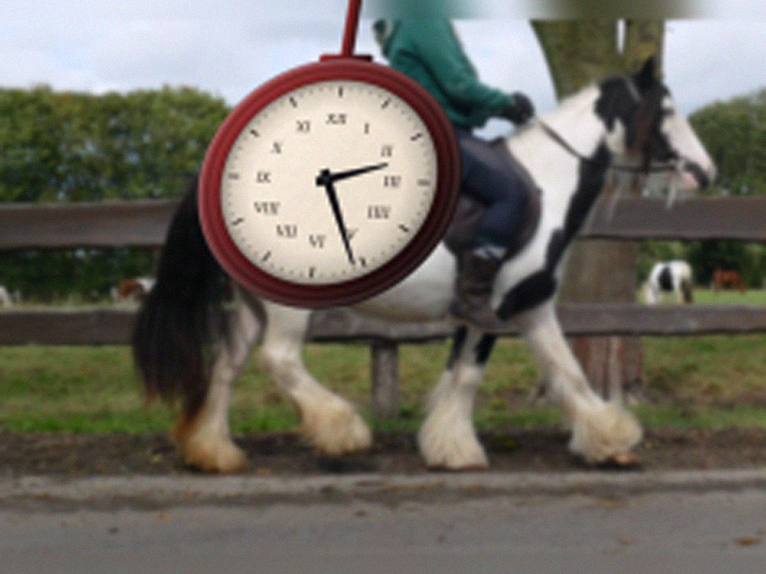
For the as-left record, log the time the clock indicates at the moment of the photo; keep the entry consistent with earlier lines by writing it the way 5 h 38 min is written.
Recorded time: 2 h 26 min
